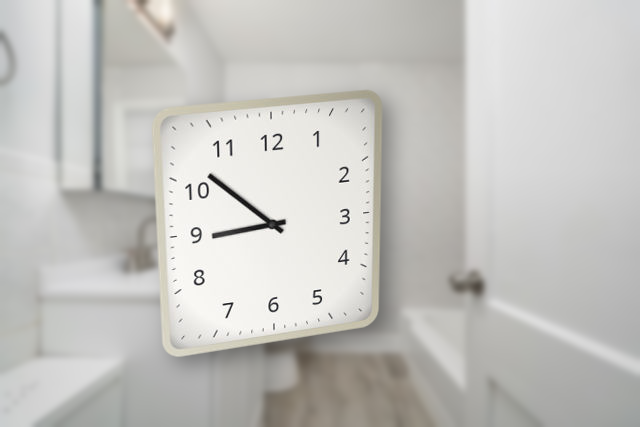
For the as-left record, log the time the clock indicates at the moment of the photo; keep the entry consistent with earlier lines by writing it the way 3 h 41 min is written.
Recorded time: 8 h 52 min
